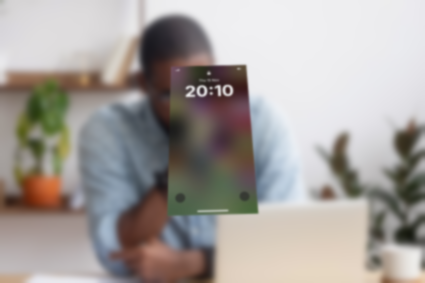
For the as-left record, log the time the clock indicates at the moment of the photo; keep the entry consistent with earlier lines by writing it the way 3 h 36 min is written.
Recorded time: 20 h 10 min
